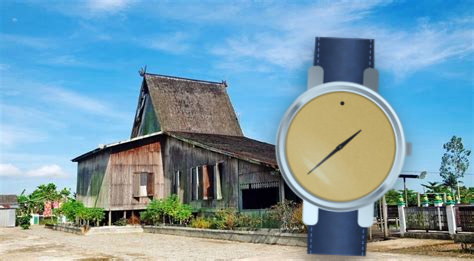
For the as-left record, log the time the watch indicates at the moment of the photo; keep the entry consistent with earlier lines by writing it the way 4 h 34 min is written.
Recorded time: 1 h 38 min
